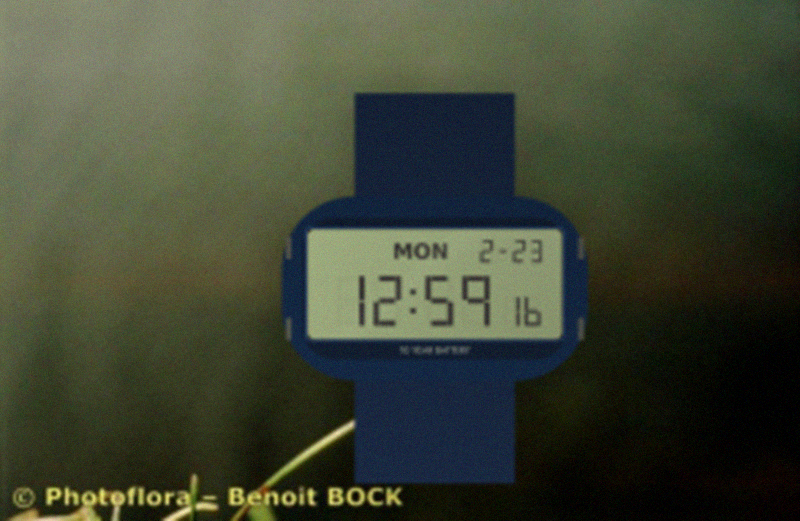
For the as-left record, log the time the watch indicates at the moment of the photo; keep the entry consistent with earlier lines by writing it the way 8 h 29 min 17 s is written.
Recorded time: 12 h 59 min 16 s
